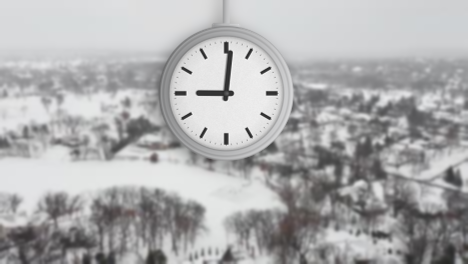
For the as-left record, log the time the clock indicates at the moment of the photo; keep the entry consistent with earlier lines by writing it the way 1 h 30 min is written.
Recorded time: 9 h 01 min
